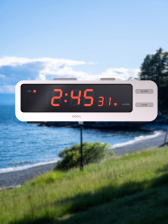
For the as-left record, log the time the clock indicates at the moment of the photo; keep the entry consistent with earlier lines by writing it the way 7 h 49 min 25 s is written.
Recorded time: 2 h 45 min 31 s
